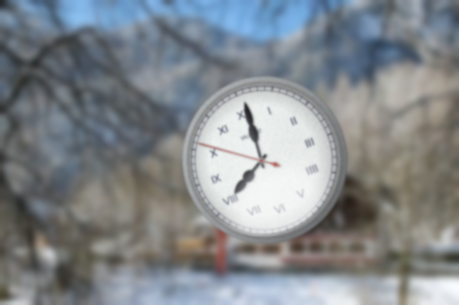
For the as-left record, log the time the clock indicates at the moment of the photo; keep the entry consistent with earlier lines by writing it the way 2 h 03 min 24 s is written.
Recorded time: 8 h 00 min 51 s
